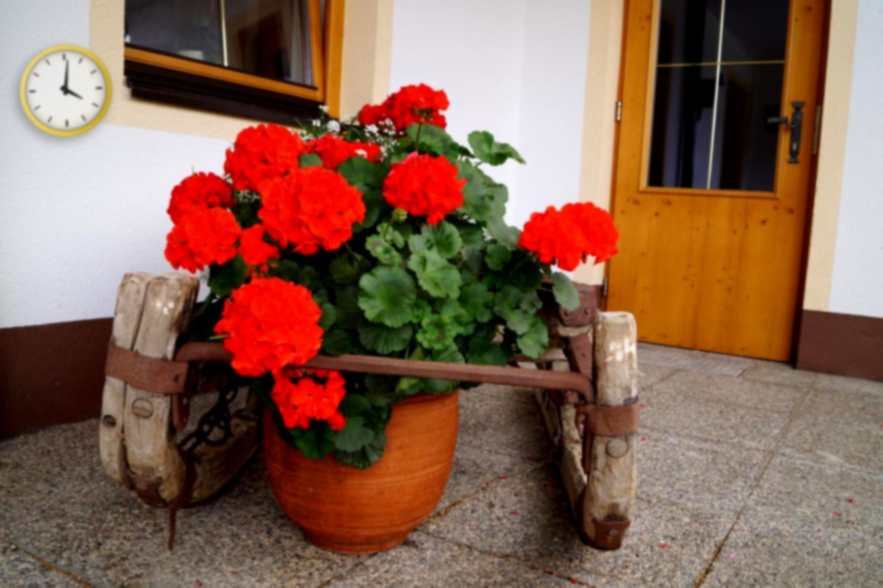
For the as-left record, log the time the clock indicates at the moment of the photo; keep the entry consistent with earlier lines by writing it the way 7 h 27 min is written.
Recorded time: 4 h 01 min
